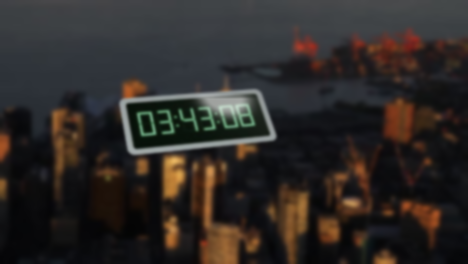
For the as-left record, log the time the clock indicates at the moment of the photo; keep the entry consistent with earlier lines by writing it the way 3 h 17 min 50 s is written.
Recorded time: 3 h 43 min 08 s
